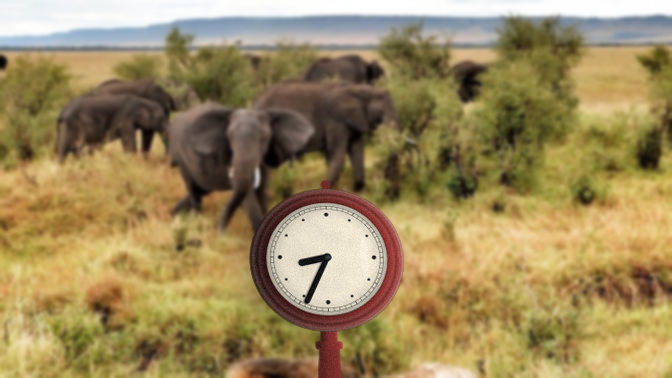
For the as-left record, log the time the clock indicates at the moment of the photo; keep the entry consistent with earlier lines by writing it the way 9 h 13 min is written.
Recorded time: 8 h 34 min
